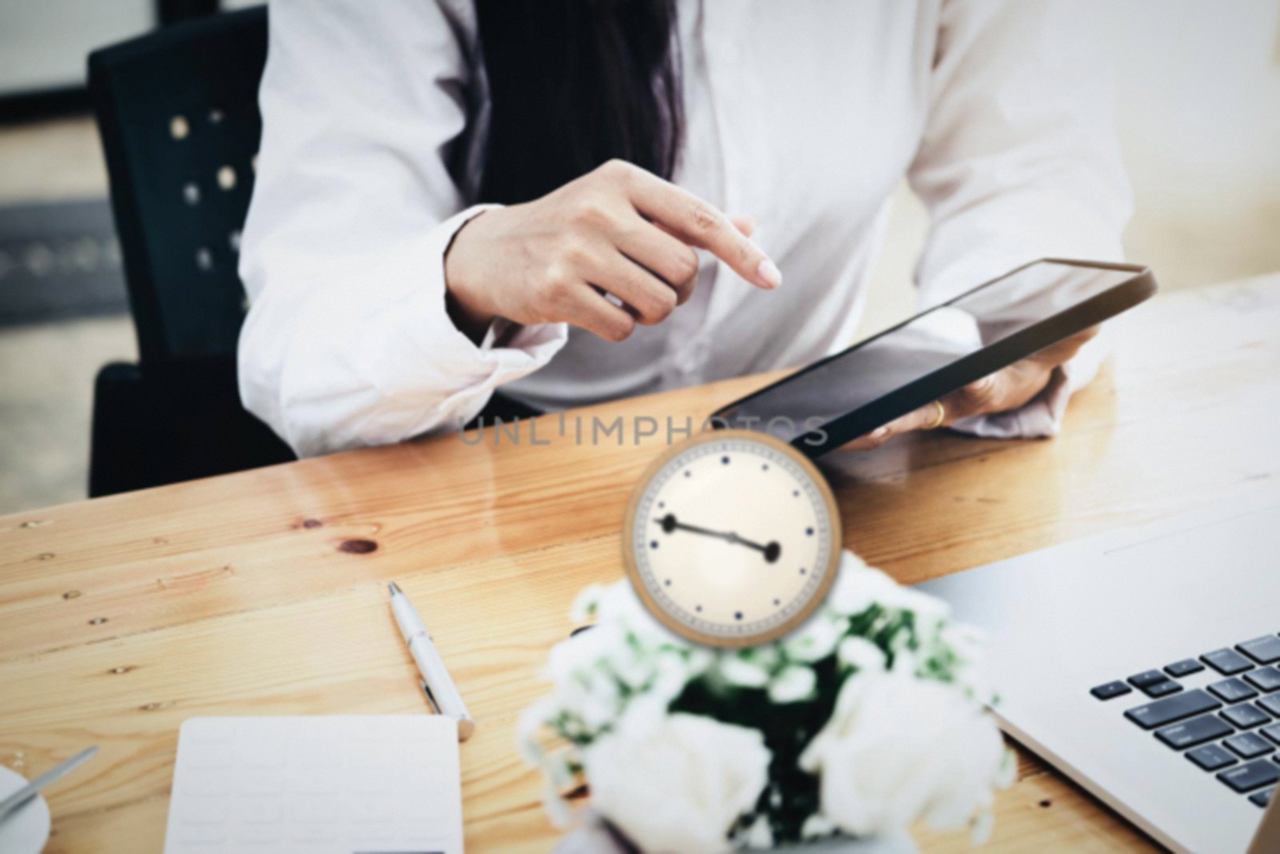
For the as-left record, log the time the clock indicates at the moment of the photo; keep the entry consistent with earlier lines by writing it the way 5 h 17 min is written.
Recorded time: 3 h 48 min
